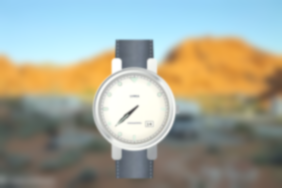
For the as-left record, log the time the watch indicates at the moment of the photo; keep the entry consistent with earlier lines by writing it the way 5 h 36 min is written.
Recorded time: 7 h 38 min
